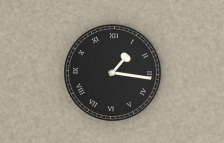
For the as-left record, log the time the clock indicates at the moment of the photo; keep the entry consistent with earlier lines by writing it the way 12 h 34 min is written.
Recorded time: 1 h 16 min
